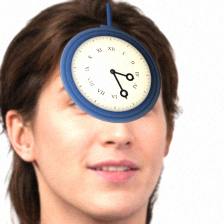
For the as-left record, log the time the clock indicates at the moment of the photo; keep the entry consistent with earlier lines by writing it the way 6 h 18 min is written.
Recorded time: 3 h 26 min
